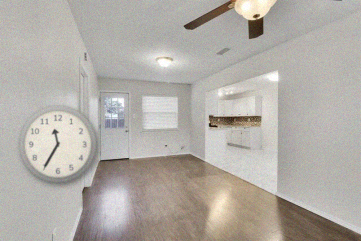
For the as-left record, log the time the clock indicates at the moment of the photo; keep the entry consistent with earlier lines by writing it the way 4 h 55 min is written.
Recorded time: 11 h 35 min
